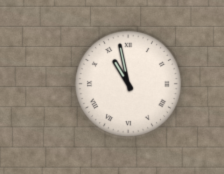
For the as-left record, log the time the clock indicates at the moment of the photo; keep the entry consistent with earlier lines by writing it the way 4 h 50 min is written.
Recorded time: 10 h 58 min
